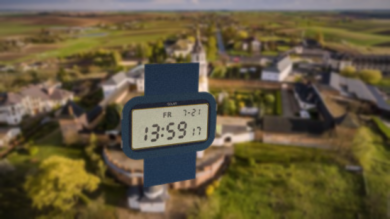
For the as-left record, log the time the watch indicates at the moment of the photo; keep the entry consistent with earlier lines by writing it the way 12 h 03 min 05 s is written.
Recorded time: 13 h 59 min 17 s
